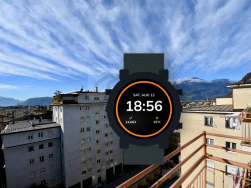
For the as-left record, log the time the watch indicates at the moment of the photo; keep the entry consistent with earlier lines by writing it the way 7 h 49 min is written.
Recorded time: 18 h 56 min
